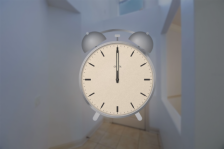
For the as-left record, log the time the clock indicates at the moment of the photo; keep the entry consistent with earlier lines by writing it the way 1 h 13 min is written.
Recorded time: 12 h 00 min
